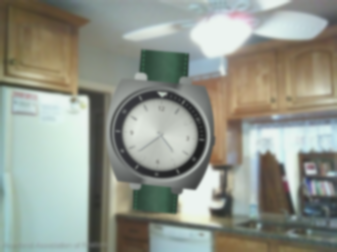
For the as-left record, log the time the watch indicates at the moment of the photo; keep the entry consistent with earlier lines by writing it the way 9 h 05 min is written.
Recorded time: 4 h 38 min
